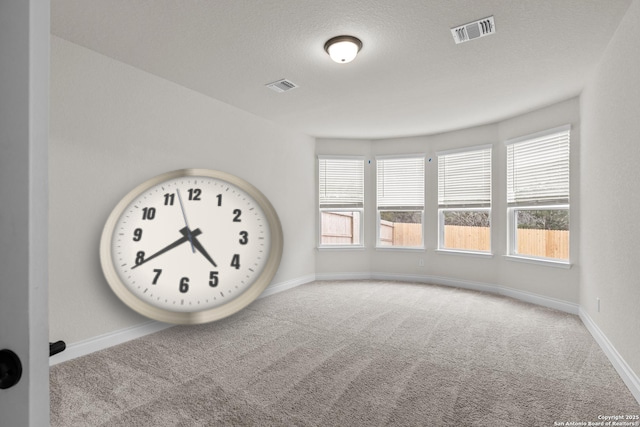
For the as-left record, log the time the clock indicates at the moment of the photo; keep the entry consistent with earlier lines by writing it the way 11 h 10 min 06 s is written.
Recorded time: 4 h 38 min 57 s
